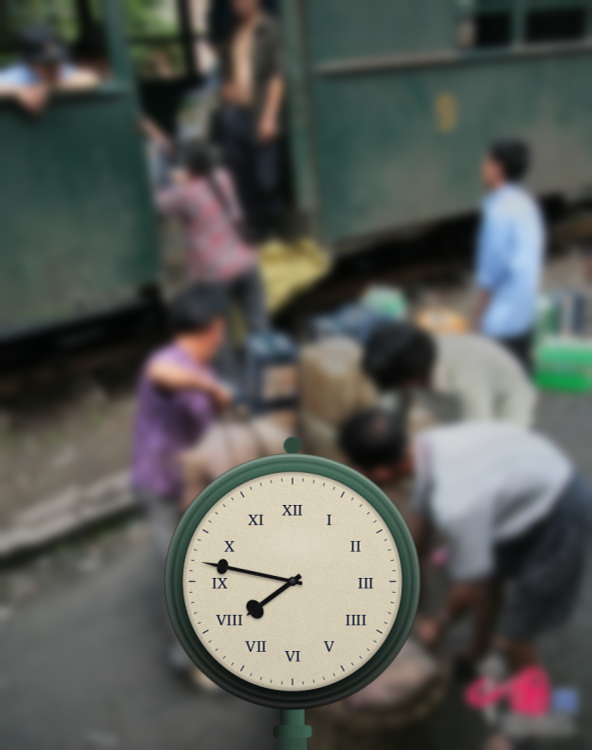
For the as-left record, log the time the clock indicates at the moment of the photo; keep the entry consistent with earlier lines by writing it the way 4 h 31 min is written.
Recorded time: 7 h 47 min
